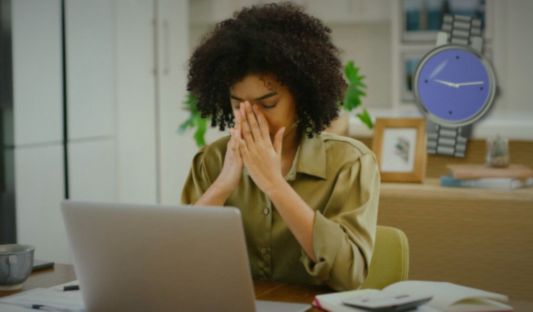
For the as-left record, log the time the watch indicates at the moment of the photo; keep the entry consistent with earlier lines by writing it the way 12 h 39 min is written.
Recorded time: 9 h 13 min
